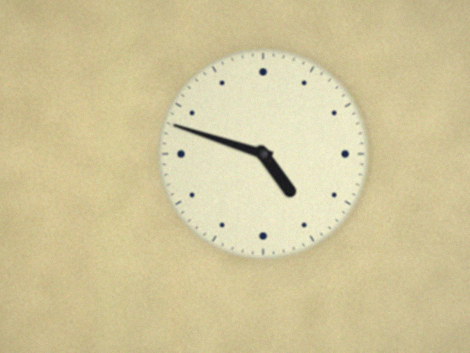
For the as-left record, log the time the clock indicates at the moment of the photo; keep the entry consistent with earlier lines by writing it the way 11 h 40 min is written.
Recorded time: 4 h 48 min
